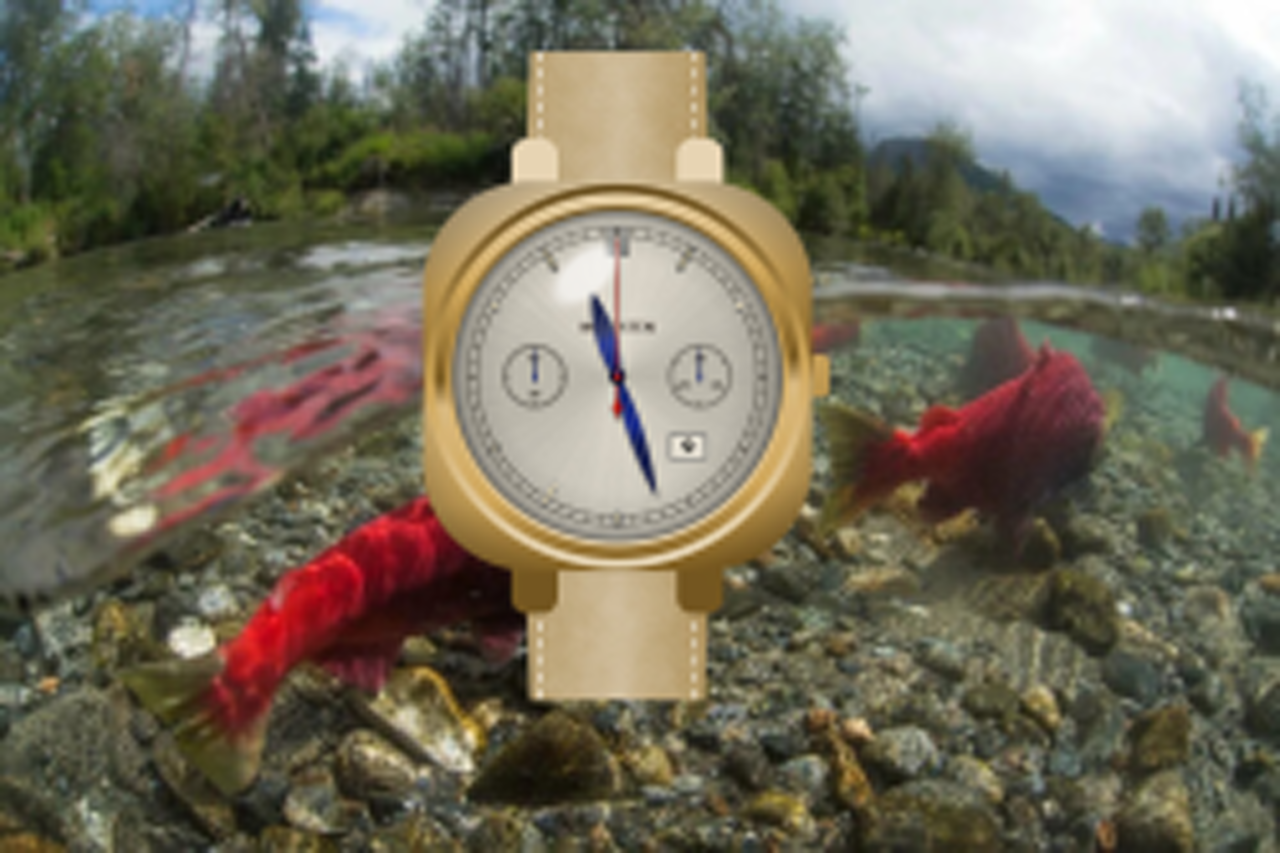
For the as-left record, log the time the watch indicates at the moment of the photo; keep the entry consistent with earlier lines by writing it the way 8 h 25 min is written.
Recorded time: 11 h 27 min
